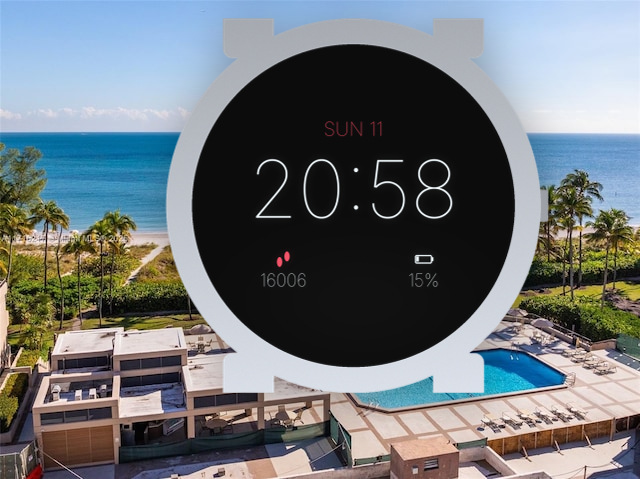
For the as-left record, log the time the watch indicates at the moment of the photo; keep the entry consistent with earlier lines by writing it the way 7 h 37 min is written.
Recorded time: 20 h 58 min
